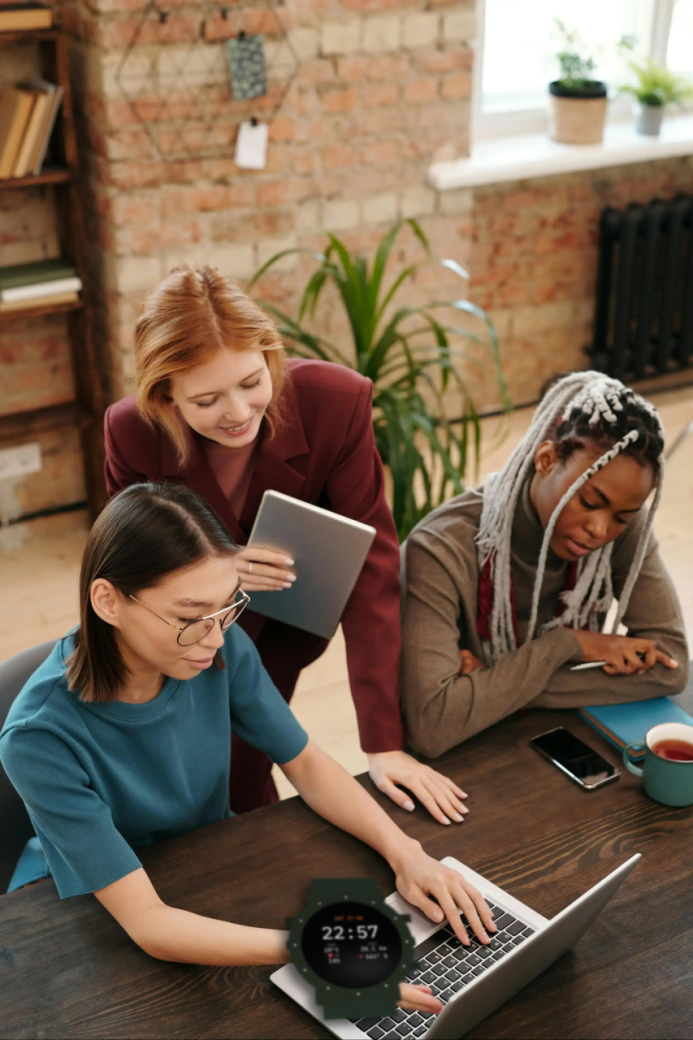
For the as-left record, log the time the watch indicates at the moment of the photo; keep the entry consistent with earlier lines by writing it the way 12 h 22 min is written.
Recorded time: 22 h 57 min
